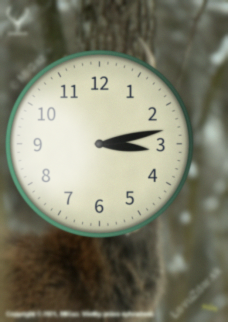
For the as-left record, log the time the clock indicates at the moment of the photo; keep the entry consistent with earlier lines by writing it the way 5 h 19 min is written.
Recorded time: 3 h 13 min
